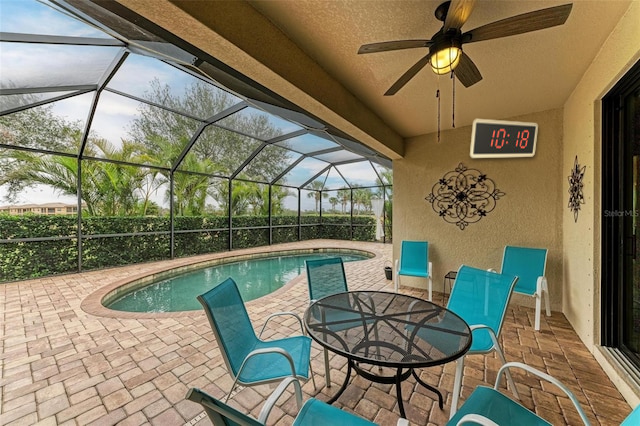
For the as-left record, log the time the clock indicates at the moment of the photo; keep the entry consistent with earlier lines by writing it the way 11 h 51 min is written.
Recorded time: 10 h 18 min
